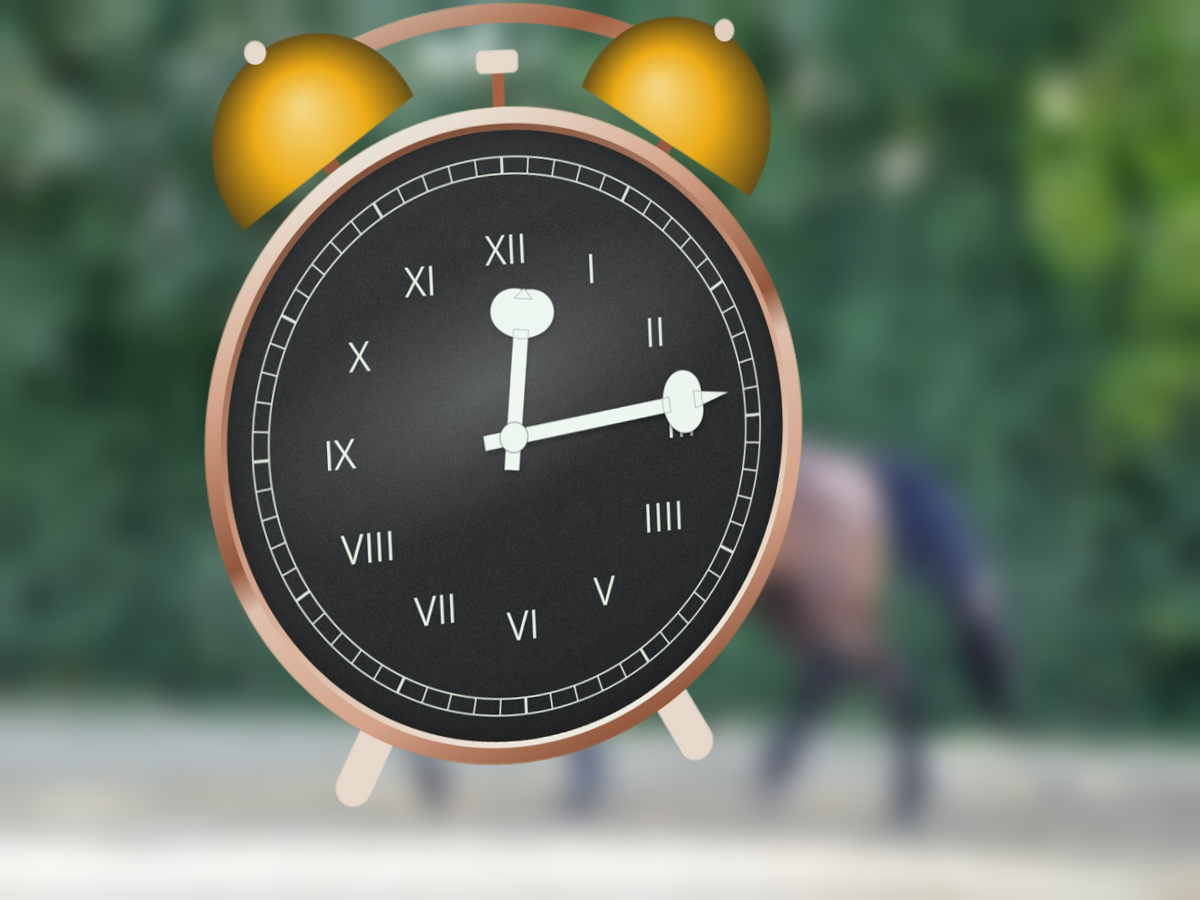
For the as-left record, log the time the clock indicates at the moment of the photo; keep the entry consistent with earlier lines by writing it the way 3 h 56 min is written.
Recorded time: 12 h 14 min
